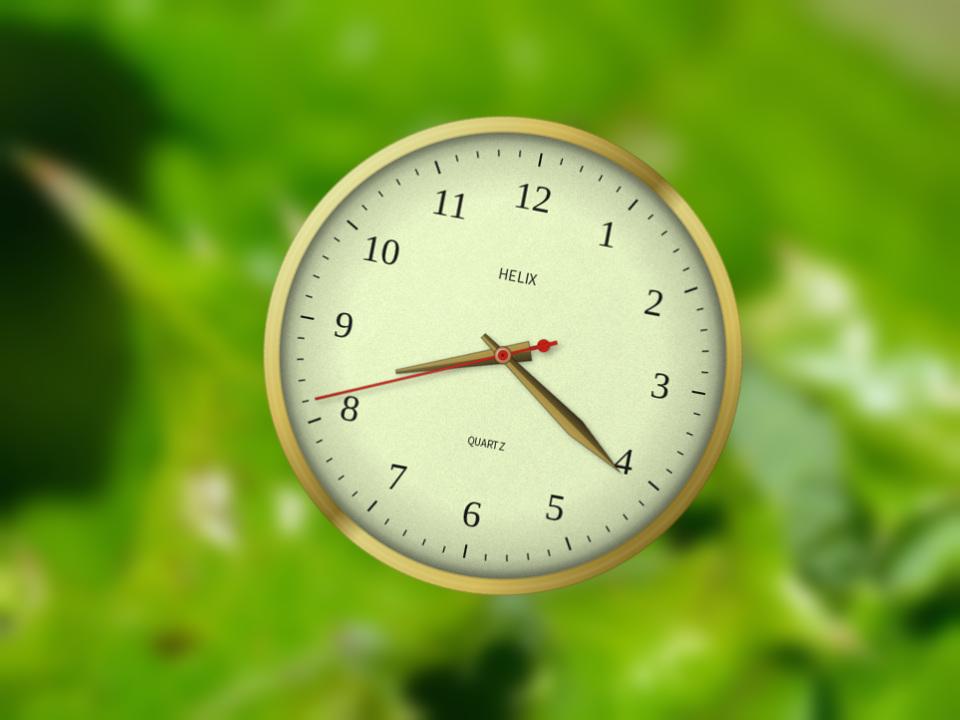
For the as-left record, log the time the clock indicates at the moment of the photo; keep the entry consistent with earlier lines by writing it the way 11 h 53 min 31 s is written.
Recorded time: 8 h 20 min 41 s
